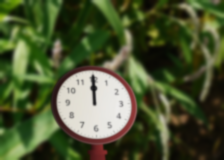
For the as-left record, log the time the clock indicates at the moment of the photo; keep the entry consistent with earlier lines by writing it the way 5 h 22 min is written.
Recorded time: 12 h 00 min
